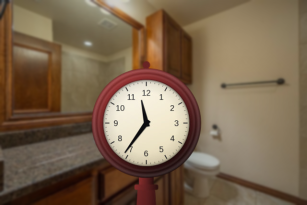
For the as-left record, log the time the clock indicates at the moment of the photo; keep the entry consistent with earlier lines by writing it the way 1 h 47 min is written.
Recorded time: 11 h 36 min
